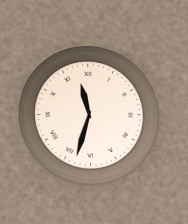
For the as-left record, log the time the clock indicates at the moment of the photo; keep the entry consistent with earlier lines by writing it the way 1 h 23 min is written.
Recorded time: 11 h 33 min
